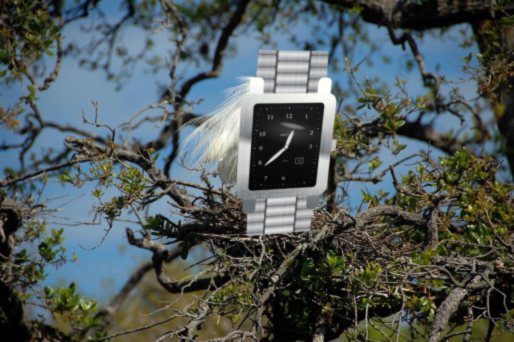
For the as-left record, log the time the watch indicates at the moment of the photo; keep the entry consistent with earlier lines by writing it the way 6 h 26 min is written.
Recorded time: 12 h 38 min
